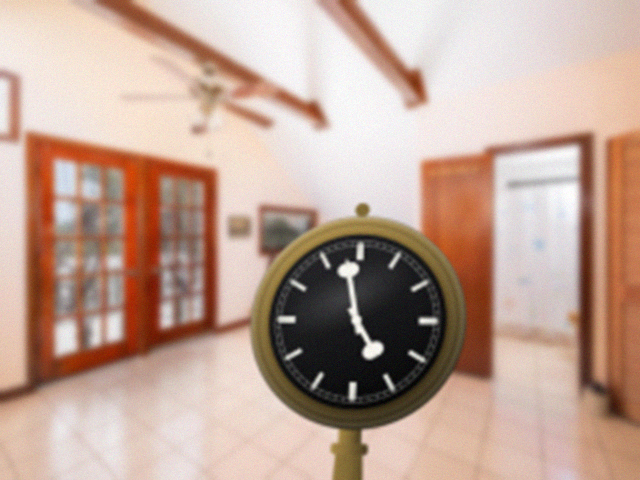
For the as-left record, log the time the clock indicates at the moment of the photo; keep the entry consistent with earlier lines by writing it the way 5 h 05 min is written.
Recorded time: 4 h 58 min
